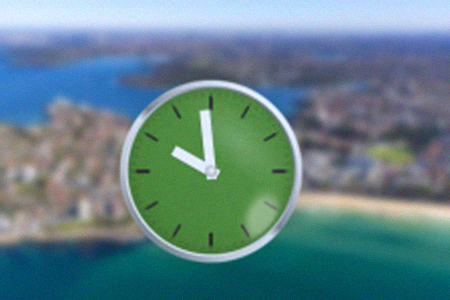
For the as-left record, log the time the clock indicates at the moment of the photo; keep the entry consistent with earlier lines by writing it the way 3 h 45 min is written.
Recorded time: 9 h 59 min
